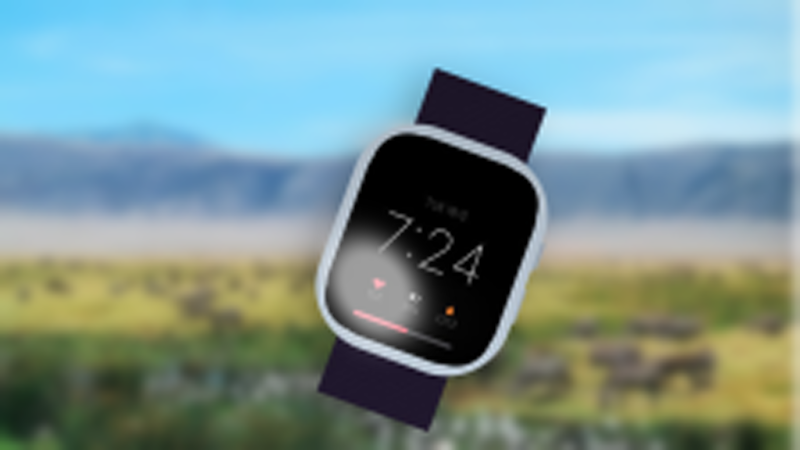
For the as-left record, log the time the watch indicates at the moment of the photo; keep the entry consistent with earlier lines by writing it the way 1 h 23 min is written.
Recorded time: 7 h 24 min
